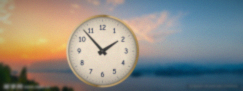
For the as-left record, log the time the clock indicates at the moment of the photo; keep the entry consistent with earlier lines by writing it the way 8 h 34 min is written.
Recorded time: 1 h 53 min
